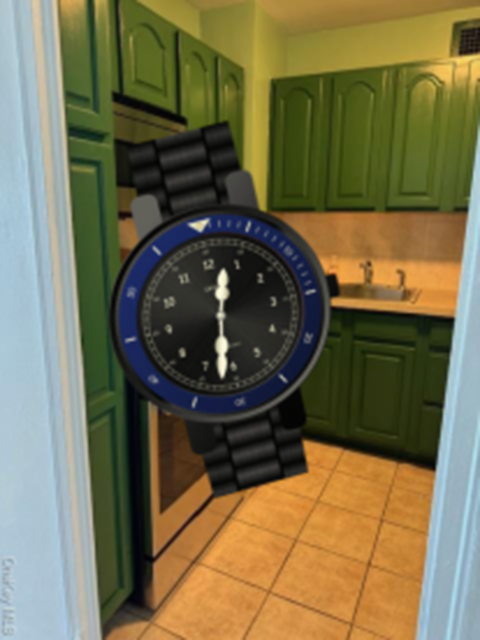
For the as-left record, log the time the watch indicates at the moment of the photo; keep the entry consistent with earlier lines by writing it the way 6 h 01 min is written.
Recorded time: 12 h 32 min
